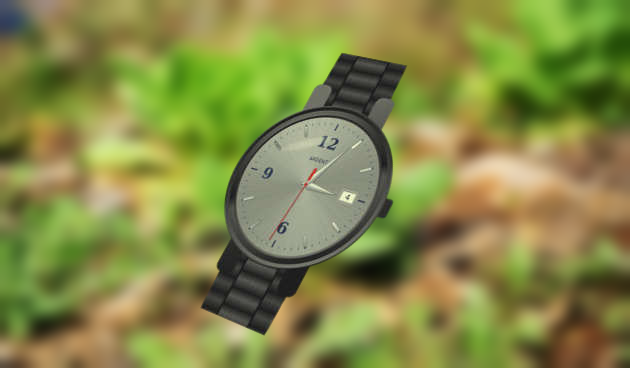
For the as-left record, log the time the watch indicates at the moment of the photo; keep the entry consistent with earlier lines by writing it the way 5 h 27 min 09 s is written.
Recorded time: 3 h 04 min 31 s
